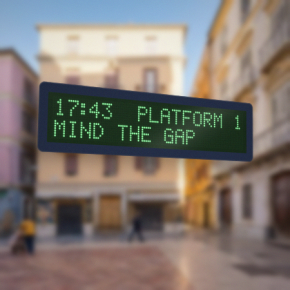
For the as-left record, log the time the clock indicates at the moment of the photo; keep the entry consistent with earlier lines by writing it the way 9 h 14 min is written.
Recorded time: 17 h 43 min
